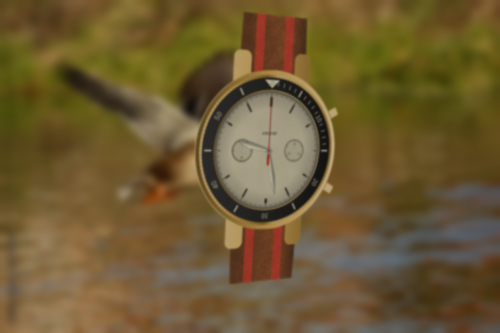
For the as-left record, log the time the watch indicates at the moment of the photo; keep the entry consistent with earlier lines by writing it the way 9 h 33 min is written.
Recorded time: 9 h 28 min
